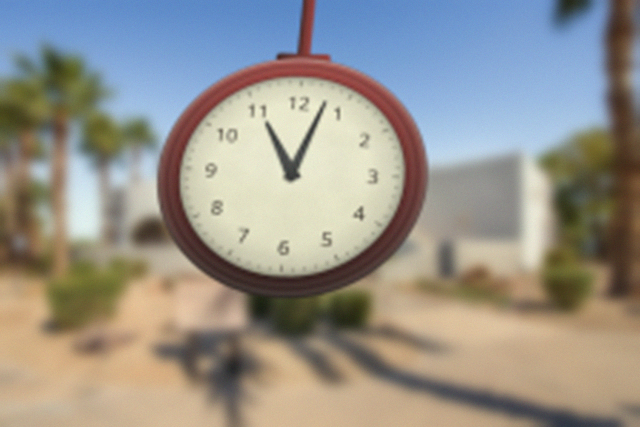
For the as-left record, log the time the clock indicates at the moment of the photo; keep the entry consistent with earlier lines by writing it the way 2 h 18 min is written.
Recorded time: 11 h 03 min
